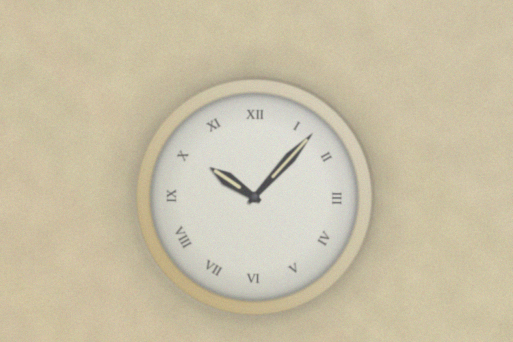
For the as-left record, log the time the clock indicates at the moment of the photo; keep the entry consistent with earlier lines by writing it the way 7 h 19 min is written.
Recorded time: 10 h 07 min
